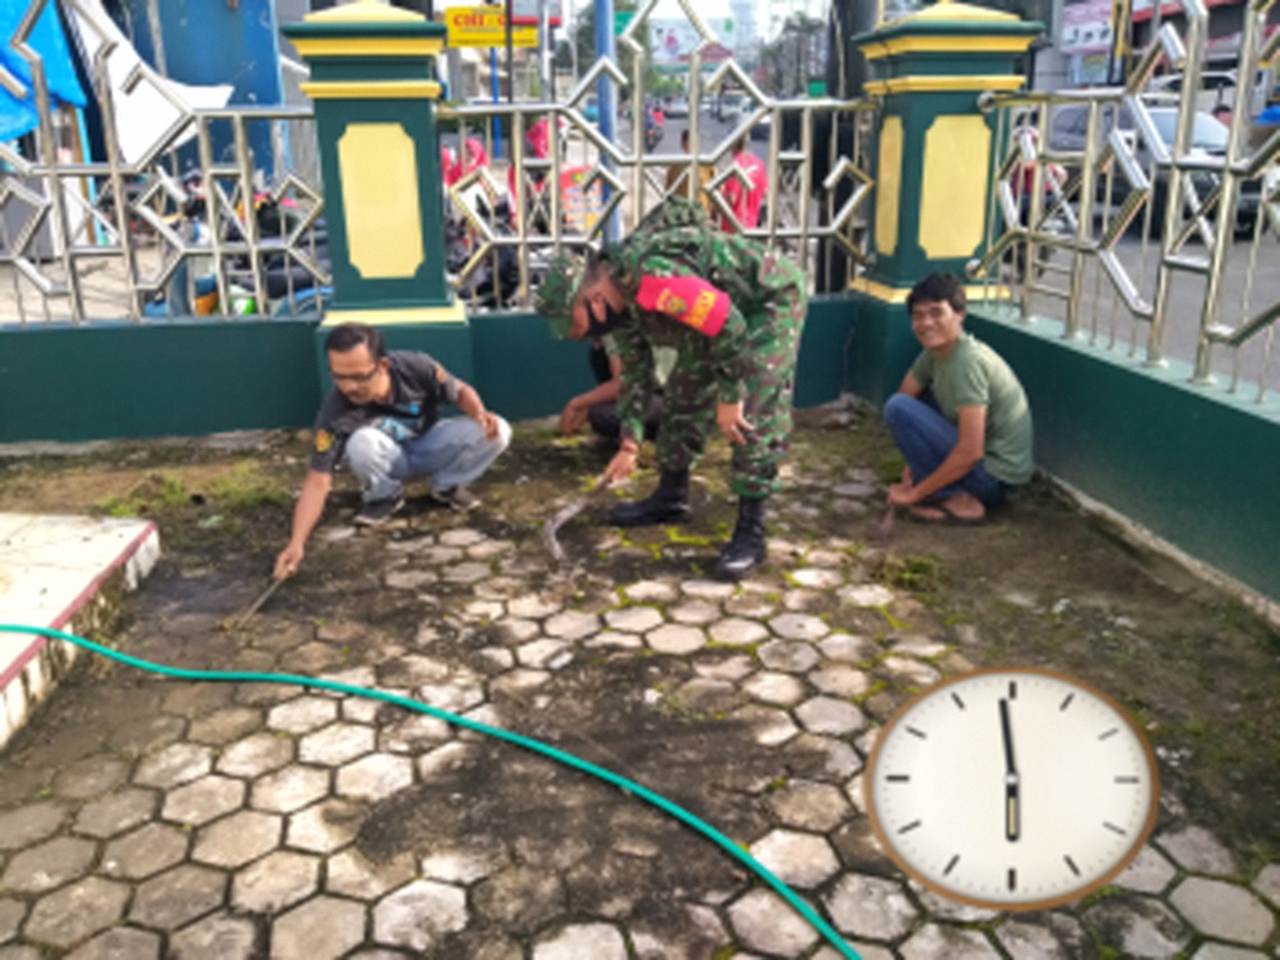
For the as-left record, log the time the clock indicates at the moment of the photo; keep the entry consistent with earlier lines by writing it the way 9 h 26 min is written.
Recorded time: 5 h 59 min
